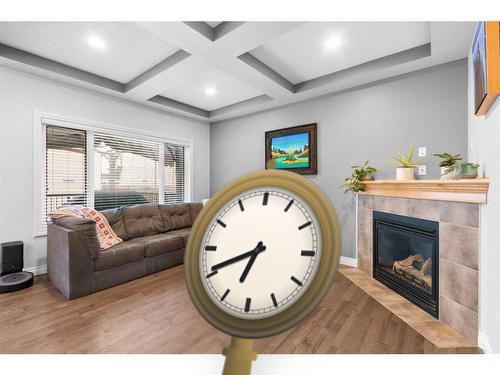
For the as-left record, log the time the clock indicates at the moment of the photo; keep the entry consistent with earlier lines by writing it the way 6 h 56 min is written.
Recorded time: 6 h 41 min
